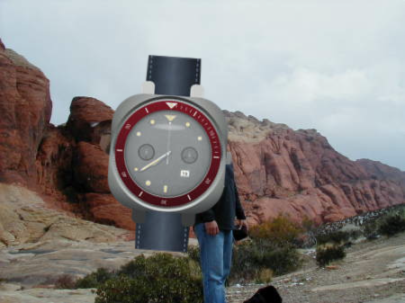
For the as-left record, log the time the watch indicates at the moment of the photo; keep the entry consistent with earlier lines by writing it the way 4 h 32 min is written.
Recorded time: 7 h 39 min
